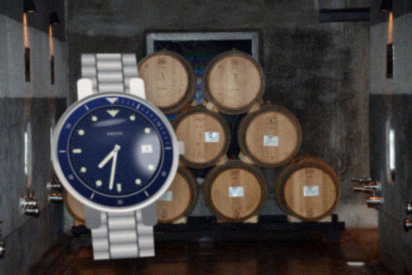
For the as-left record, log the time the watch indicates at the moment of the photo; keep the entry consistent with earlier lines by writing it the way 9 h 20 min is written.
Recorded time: 7 h 32 min
